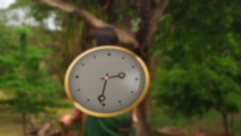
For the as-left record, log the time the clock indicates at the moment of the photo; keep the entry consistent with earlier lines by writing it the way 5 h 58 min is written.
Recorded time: 2 h 31 min
